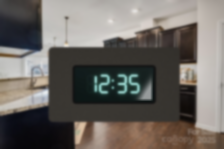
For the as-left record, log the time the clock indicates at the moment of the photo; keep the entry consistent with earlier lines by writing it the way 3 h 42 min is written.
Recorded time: 12 h 35 min
